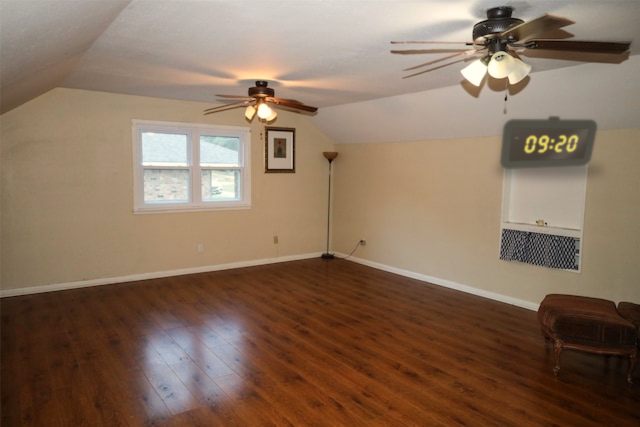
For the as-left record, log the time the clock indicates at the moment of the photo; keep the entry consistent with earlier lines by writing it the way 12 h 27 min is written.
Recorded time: 9 h 20 min
